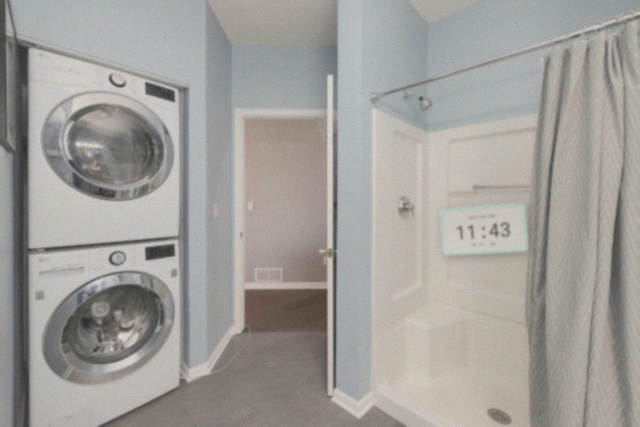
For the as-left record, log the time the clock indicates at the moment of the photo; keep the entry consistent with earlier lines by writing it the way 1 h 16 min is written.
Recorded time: 11 h 43 min
